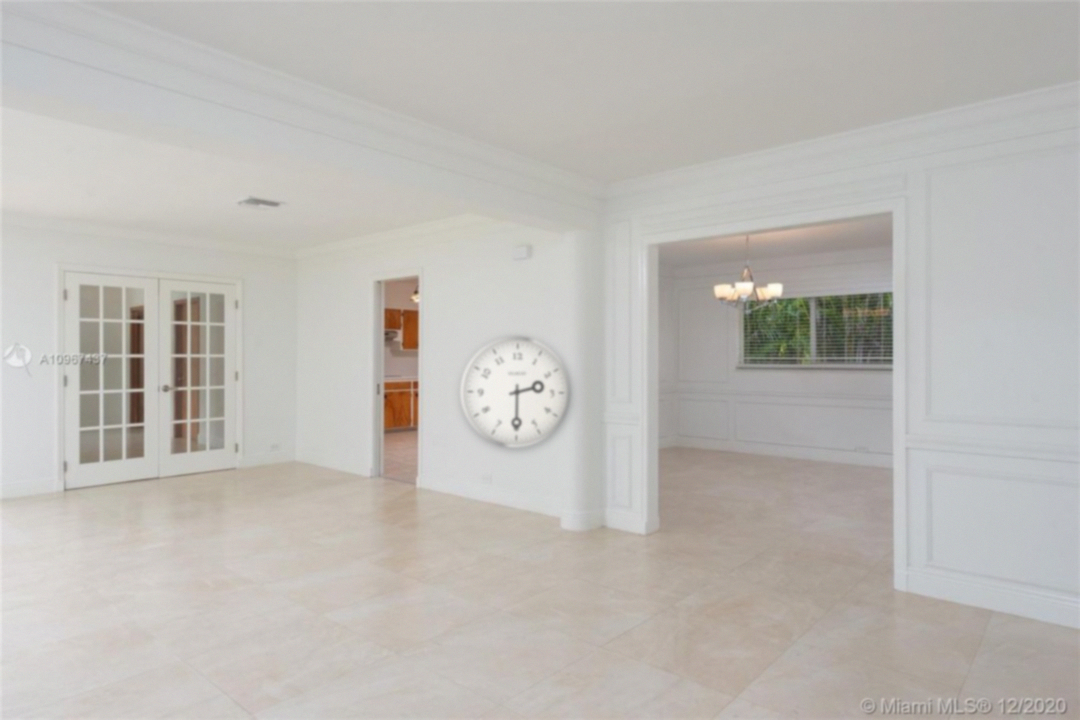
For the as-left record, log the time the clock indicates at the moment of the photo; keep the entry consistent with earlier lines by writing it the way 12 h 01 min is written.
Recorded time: 2 h 30 min
